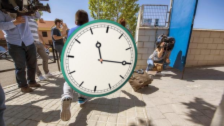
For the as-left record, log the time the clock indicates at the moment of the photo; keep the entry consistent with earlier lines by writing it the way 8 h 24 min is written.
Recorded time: 11 h 15 min
